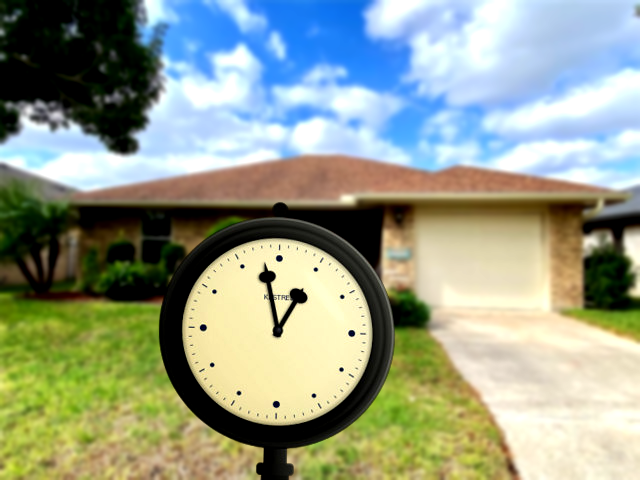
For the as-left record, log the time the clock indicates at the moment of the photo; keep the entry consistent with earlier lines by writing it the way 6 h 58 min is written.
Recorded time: 12 h 58 min
